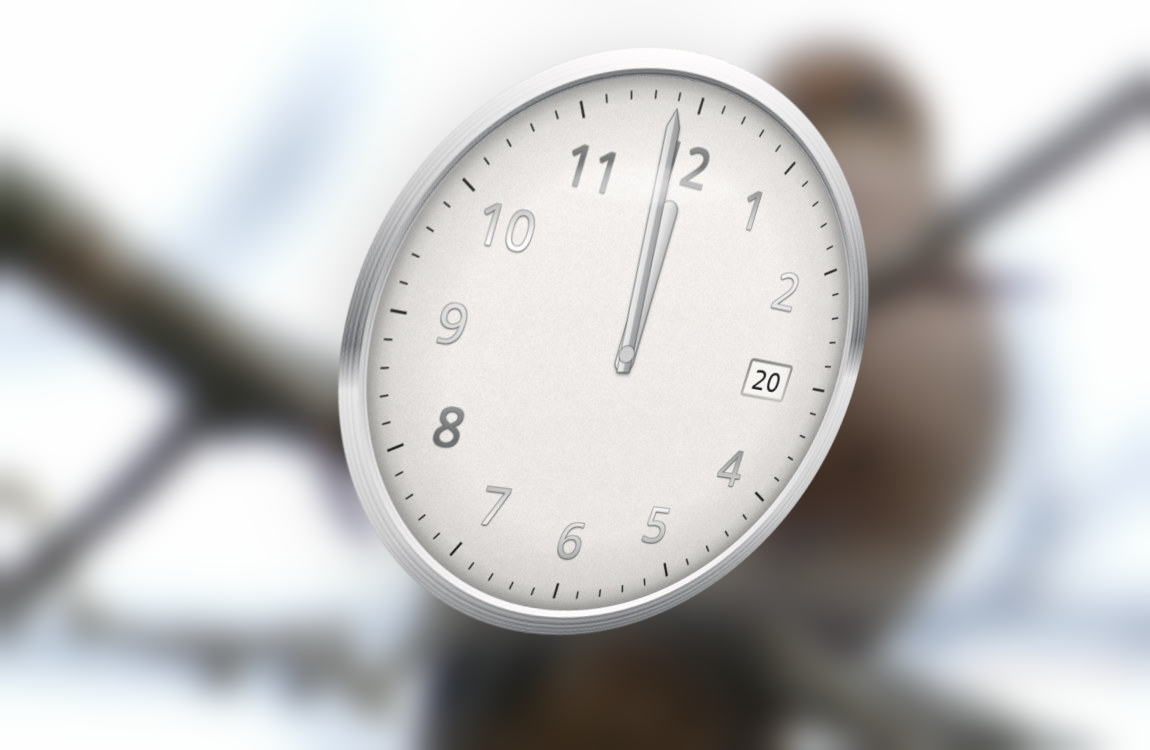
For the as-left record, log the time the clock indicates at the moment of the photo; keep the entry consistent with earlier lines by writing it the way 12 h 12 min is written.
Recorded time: 11 h 59 min
